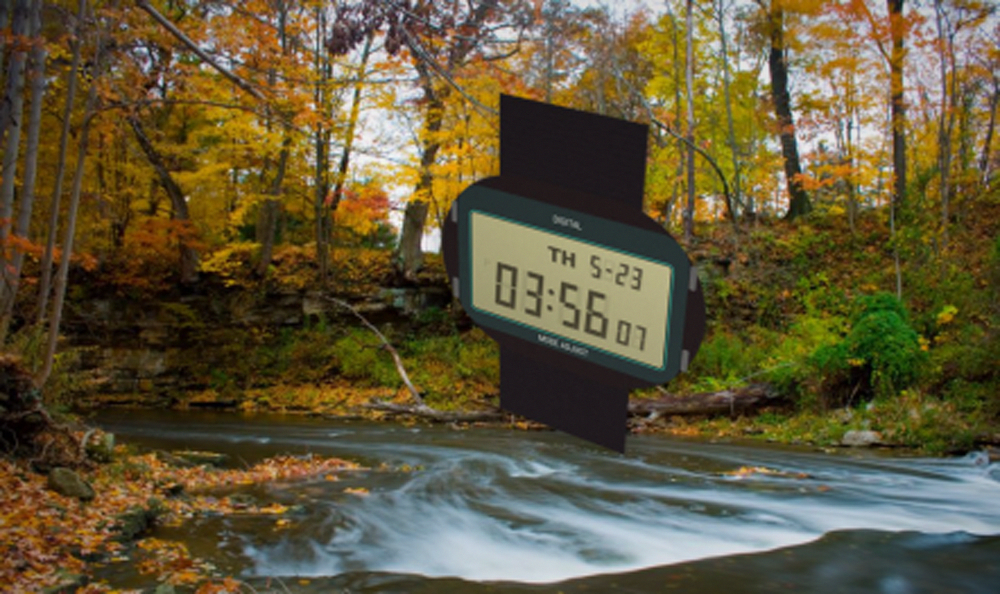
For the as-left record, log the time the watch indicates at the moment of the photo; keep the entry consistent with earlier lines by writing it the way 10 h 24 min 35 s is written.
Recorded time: 3 h 56 min 07 s
